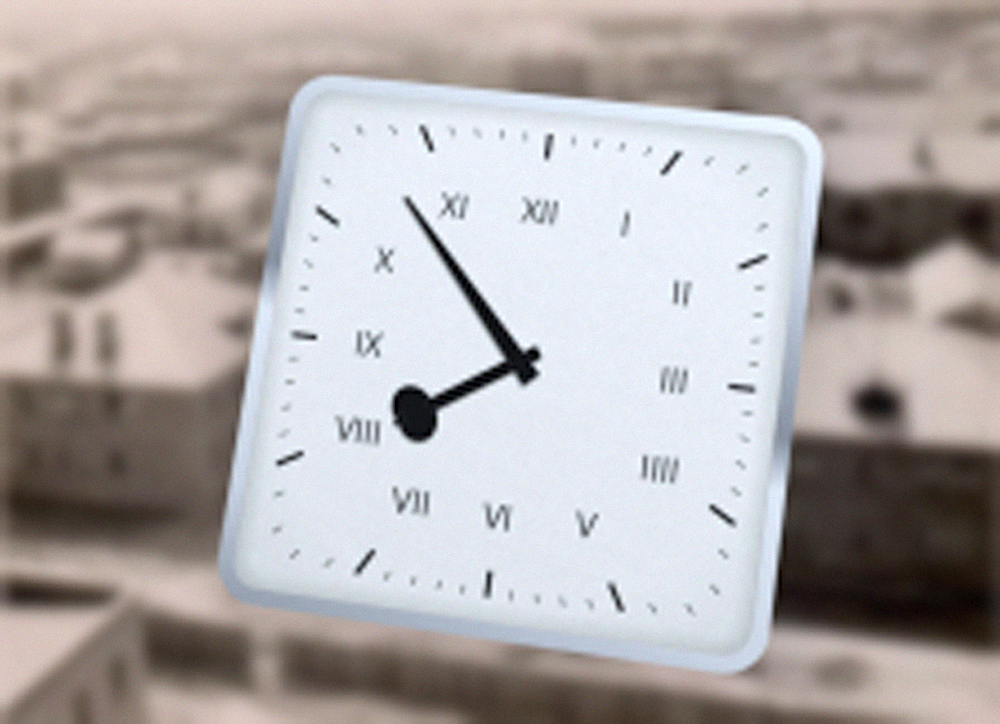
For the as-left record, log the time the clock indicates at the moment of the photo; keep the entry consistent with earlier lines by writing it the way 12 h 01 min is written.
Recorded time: 7 h 53 min
